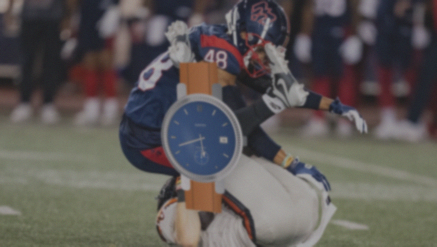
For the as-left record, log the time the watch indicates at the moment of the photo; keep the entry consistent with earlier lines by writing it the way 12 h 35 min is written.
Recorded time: 5 h 42 min
